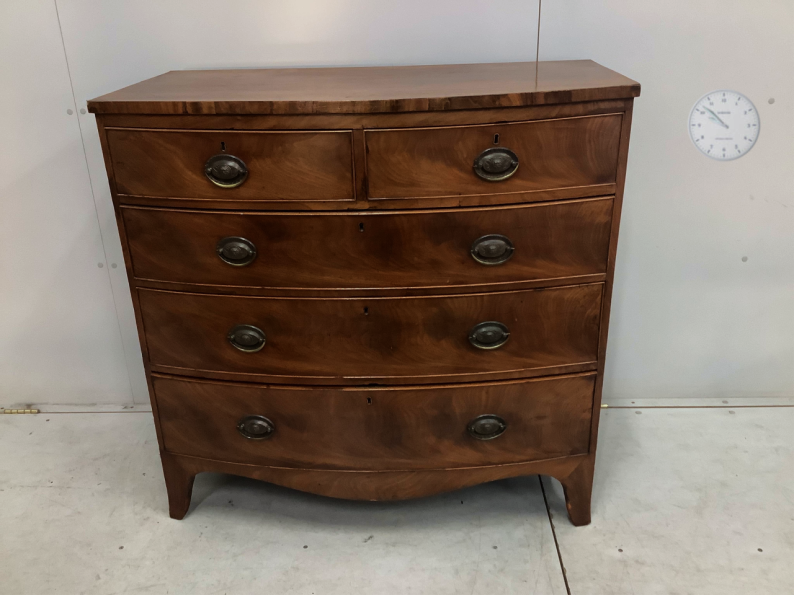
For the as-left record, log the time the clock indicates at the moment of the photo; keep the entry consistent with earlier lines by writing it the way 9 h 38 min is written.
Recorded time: 9 h 52 min
